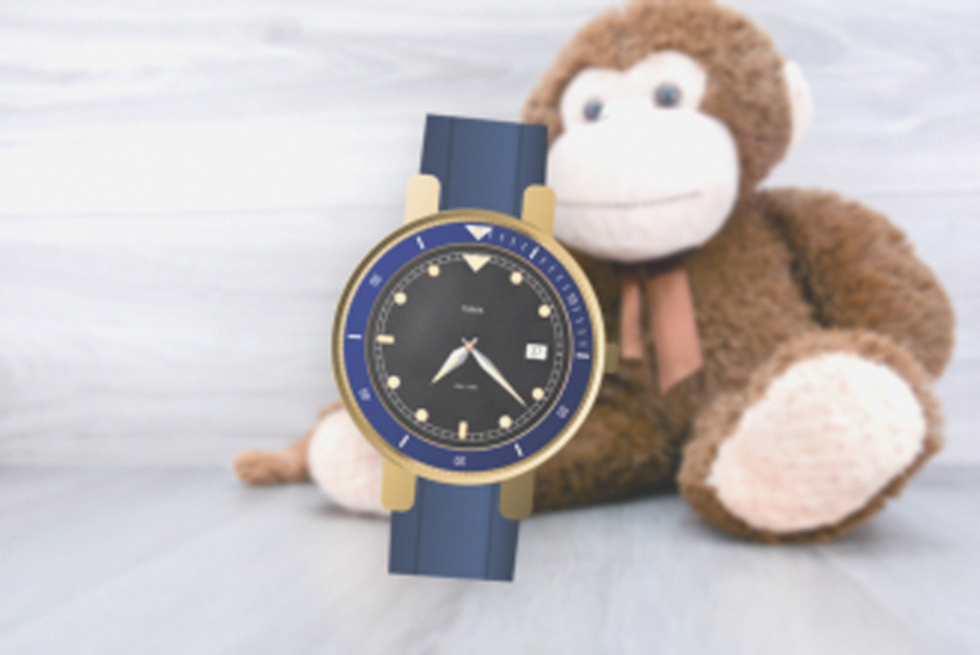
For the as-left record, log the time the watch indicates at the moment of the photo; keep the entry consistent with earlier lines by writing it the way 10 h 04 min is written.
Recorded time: 7 h 22 min
